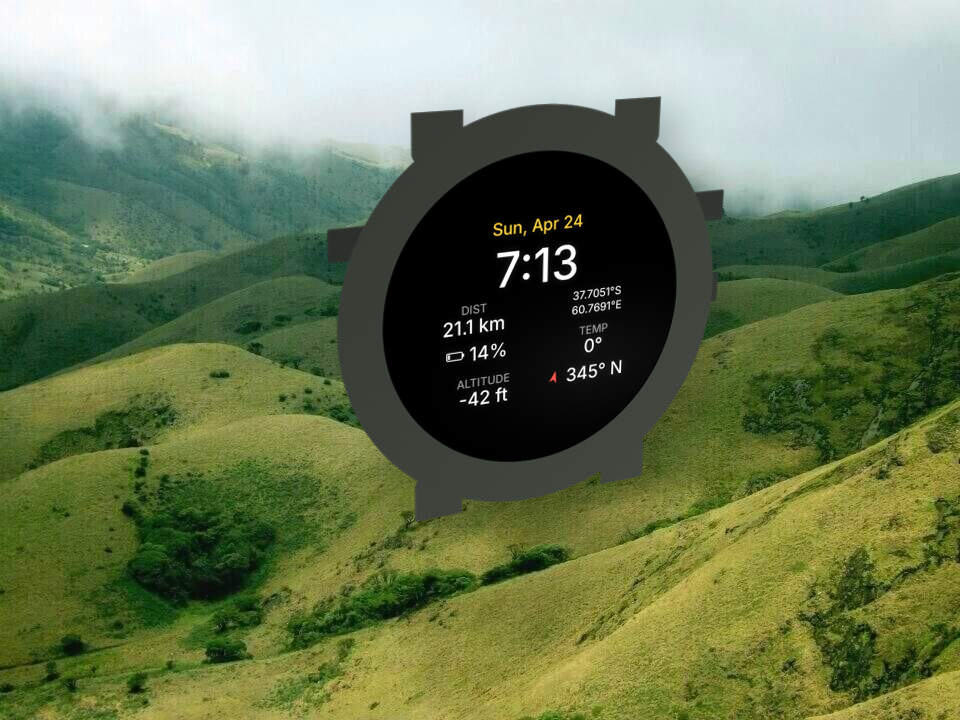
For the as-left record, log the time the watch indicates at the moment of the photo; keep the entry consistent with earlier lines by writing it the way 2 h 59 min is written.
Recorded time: 7 h 13 min
